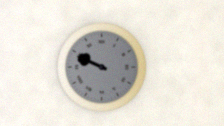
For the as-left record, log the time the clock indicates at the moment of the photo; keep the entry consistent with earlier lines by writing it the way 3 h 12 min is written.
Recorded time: 9 h 49 min
